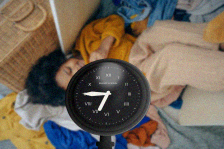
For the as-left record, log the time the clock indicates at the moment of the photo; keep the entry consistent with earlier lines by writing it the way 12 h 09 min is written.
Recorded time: 6 h 45 min
